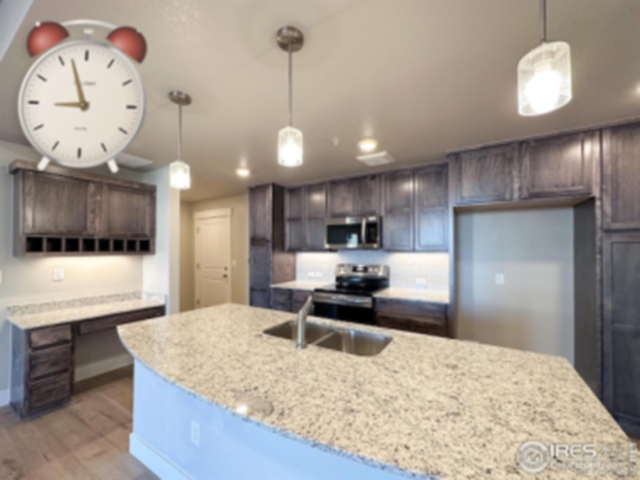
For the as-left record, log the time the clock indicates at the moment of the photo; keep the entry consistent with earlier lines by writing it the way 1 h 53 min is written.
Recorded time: 8 h 57 min
